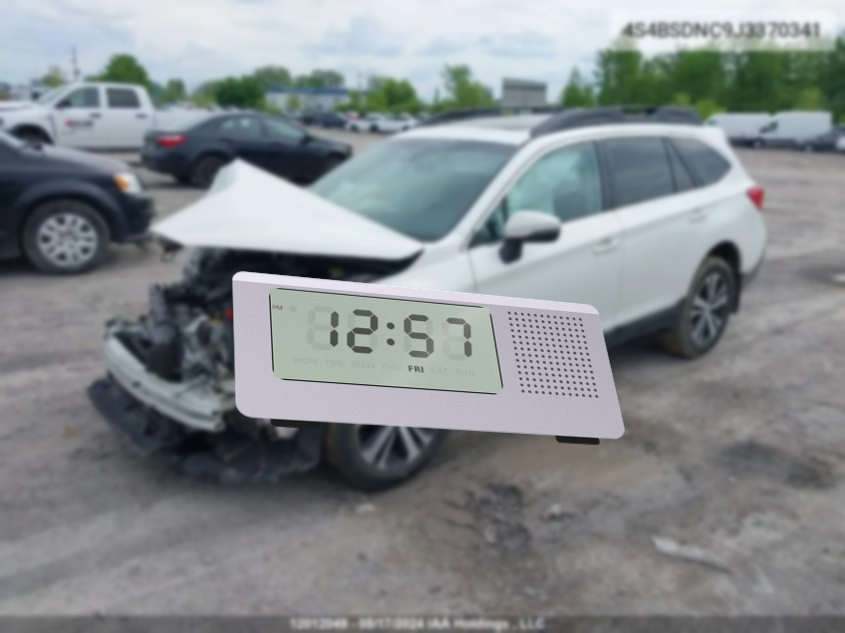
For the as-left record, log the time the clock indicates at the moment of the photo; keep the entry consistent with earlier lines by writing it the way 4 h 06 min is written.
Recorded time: 12 h 57 min
